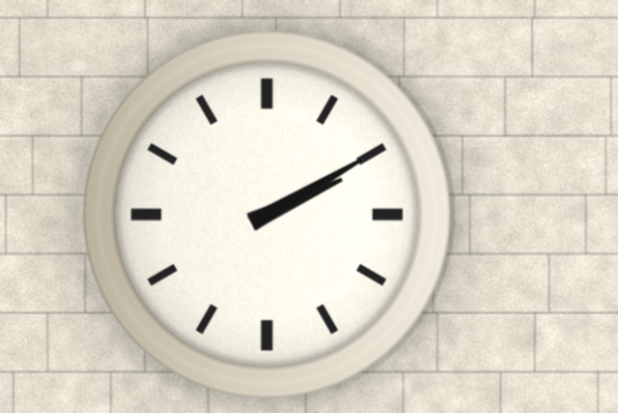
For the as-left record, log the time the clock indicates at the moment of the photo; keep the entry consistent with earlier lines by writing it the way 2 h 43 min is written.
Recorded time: 2 h 10 min
